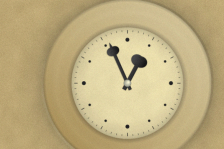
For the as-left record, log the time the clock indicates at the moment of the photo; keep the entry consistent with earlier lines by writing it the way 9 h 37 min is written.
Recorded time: 12 h 56 min
